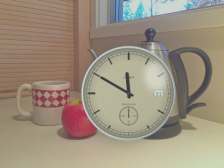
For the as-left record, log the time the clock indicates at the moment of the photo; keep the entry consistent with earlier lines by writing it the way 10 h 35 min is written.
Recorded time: 11 h 50 min
